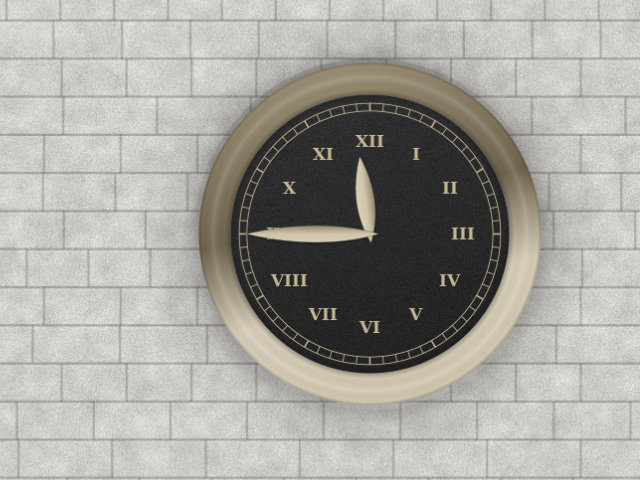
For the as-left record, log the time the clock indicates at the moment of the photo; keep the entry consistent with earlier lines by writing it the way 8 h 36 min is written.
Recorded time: 11 h 45 min
